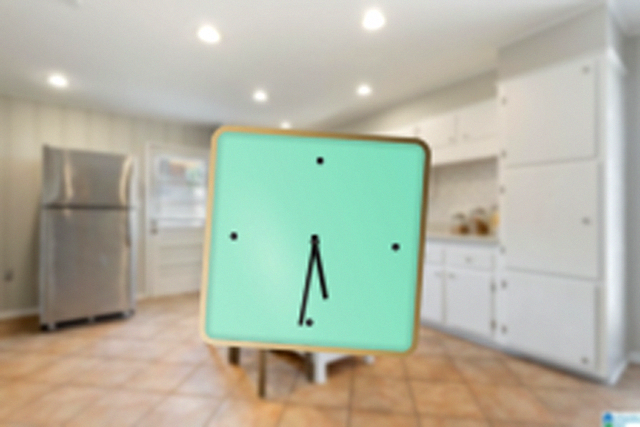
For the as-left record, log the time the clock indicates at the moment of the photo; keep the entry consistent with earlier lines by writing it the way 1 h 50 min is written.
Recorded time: 5 h 31 min
